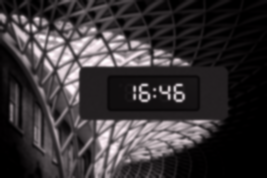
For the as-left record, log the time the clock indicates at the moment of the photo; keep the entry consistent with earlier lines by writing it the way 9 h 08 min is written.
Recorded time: 16 h 46 min
